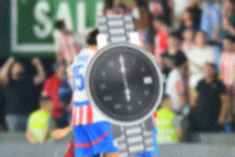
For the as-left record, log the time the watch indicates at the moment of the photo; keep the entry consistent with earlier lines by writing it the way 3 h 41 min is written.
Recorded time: 6 h 00 min
